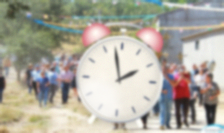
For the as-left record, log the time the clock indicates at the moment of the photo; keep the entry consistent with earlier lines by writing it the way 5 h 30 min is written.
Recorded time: 1 h 58 min
